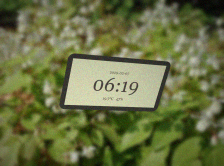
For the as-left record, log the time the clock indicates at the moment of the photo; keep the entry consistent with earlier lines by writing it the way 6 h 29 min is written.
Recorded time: 6 h 19 min
